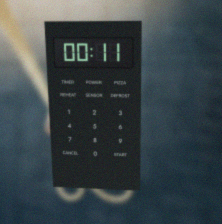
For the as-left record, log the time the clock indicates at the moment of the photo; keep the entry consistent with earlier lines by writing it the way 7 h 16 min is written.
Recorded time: 0 h 11 min
